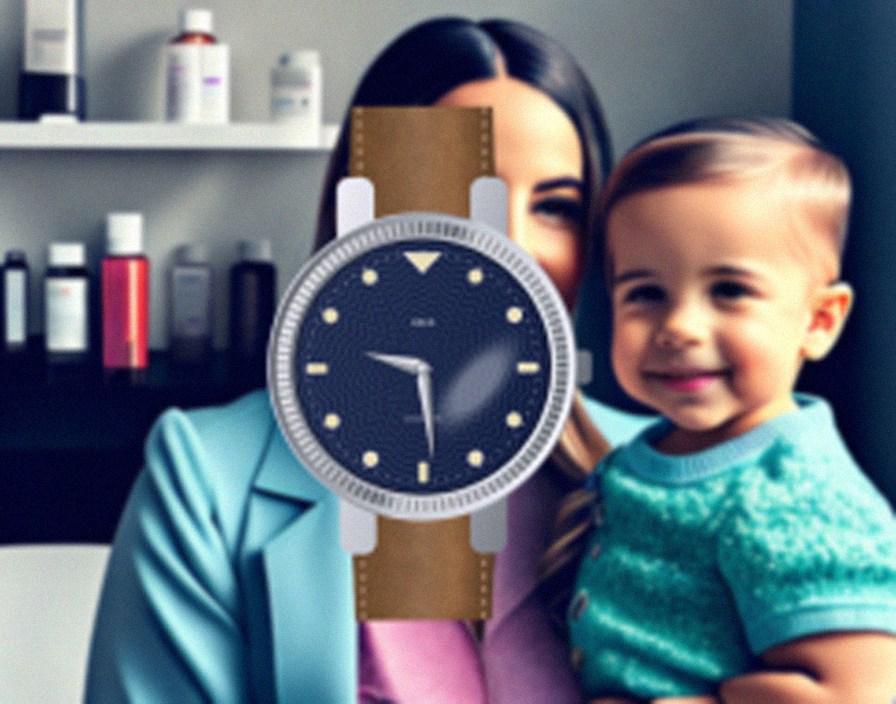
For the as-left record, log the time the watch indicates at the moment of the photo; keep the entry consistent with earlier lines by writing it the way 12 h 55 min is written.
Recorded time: 9 h 29 min
